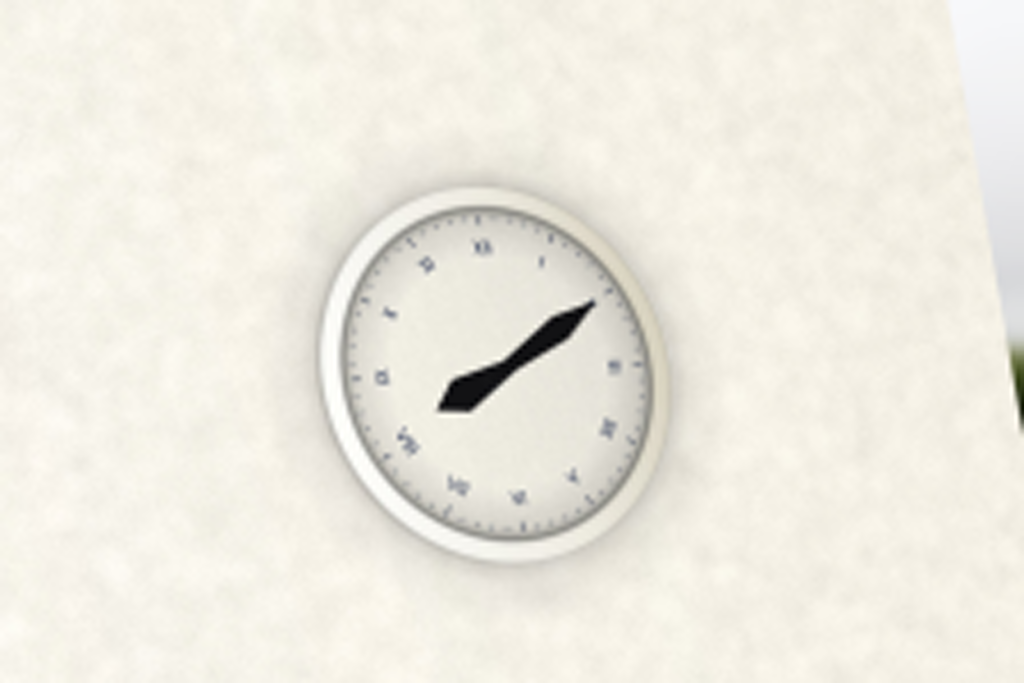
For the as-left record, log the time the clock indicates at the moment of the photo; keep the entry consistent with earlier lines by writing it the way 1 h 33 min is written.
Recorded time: 8 h 10 min
